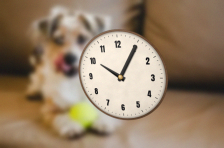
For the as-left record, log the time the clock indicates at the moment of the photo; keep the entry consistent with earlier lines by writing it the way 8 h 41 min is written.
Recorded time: 10 h 05 min
